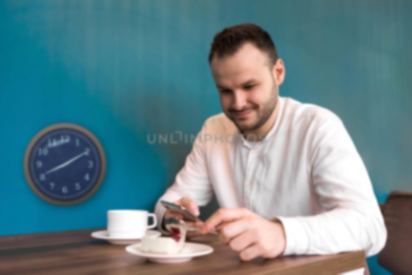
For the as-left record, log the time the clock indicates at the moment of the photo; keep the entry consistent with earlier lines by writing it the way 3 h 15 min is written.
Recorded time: 8 h 10 min
